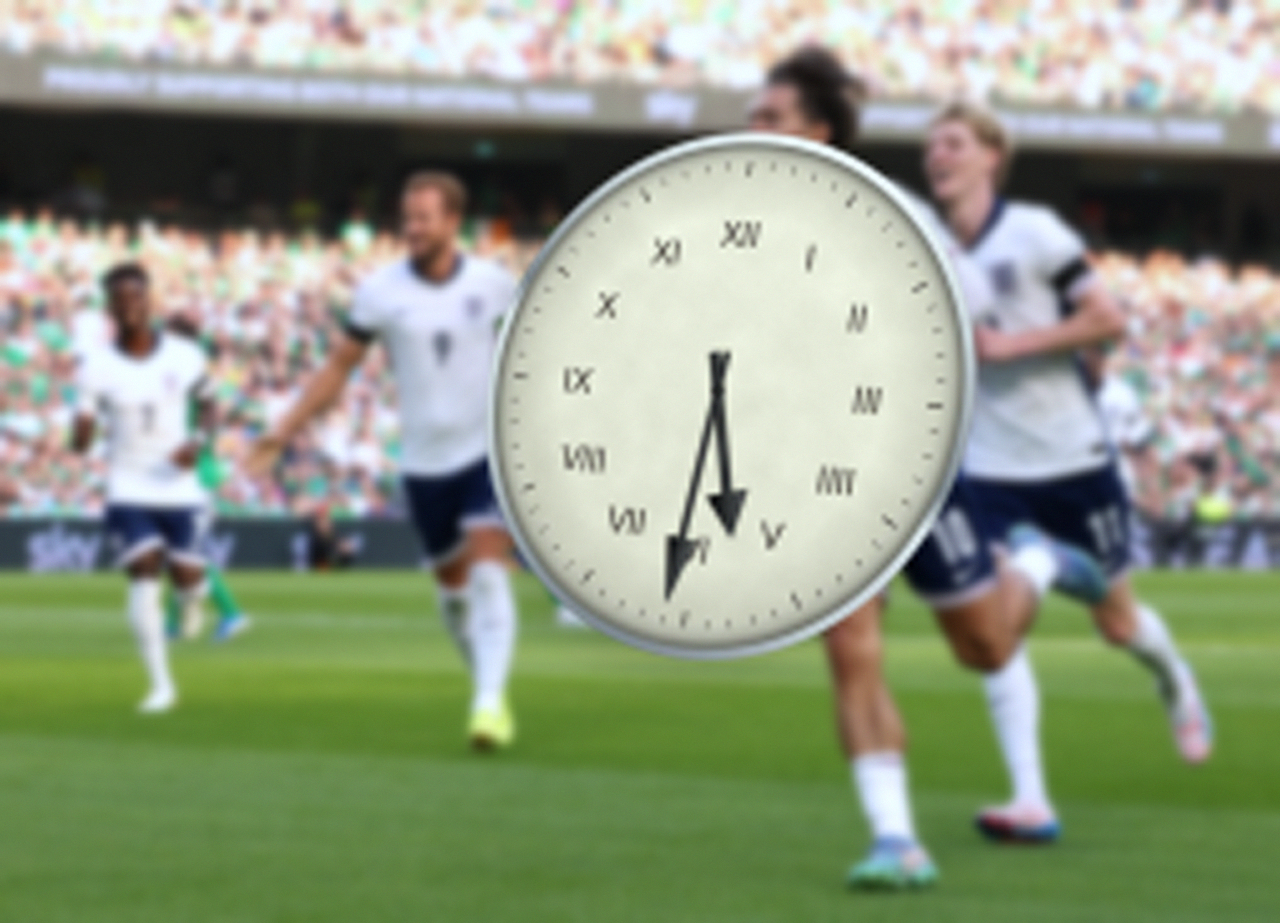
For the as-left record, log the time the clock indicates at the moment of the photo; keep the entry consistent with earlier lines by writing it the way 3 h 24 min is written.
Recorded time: 5 h 31 min
